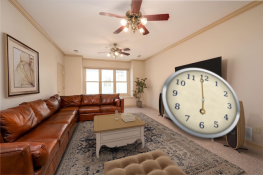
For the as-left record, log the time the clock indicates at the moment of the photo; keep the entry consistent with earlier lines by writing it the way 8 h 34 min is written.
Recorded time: 5 h 59 min
